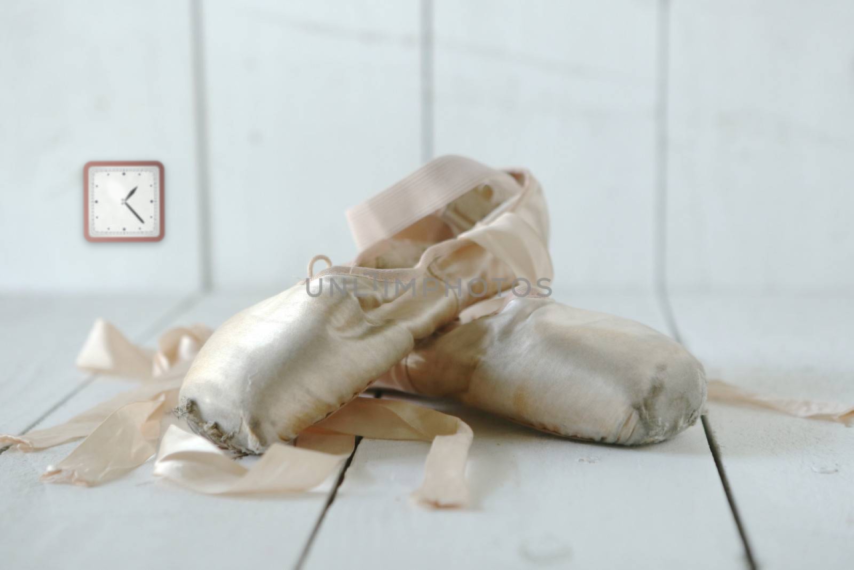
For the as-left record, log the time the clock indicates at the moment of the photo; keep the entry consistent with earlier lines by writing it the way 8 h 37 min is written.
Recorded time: 1 h 23 min
